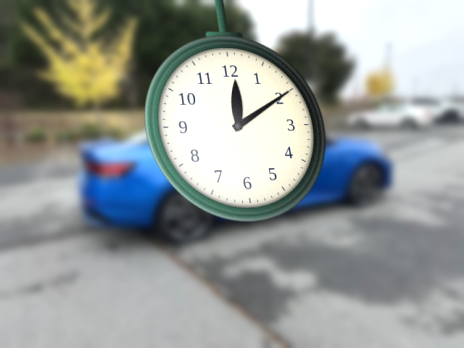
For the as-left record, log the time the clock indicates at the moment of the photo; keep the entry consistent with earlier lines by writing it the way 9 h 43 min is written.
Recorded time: 12 h 10 min
